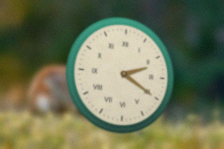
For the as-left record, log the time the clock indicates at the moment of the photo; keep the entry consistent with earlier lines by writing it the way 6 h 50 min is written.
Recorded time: 2 h 20 min
